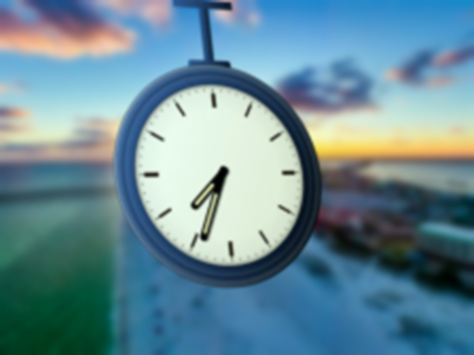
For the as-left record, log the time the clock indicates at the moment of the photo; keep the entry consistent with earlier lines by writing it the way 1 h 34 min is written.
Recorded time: 7 h 34 min
